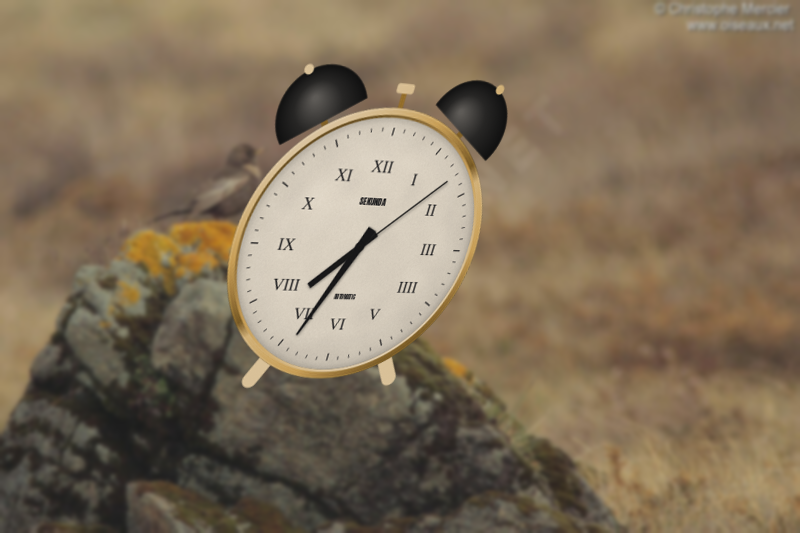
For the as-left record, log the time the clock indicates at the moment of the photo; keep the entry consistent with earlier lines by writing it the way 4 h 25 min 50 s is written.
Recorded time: 7 h 34 min 08 s
